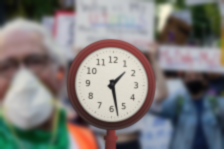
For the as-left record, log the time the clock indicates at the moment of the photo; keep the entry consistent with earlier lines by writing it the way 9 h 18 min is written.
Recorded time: 1 h 28 min
